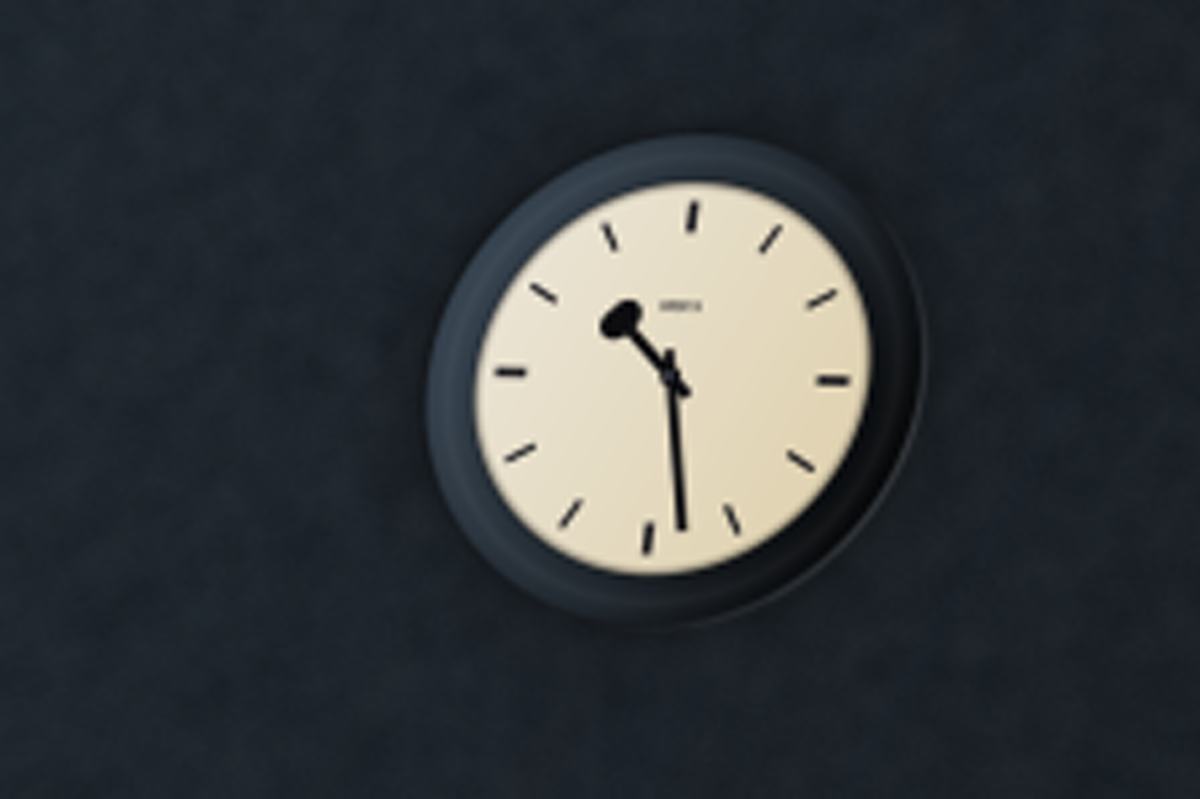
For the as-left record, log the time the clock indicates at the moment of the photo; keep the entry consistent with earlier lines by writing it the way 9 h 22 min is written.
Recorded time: 10 h 28 min
